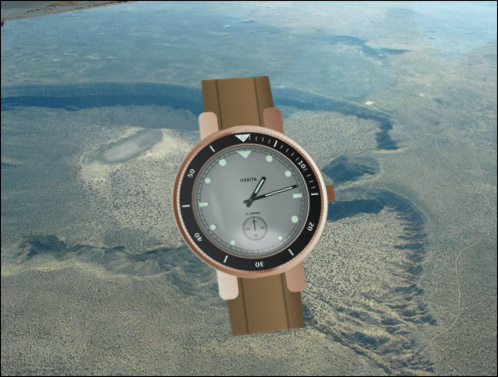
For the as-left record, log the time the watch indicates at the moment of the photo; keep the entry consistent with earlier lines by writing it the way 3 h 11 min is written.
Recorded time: 1 h 13 min
